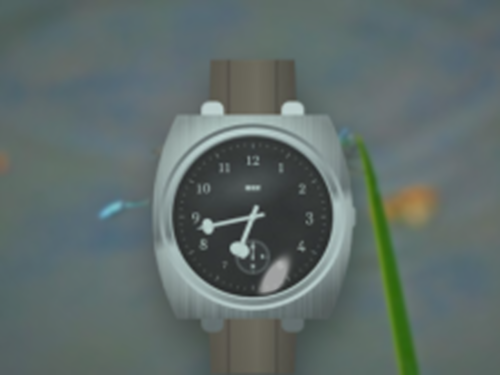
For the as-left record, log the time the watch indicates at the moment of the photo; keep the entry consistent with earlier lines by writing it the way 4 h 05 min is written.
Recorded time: 6 h 43 min
